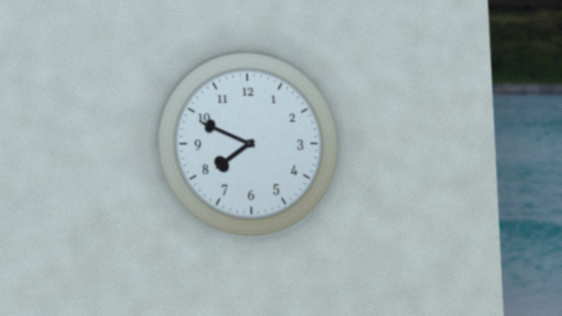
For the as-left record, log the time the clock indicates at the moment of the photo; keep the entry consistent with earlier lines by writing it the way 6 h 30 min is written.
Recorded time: 7 h 49 min
